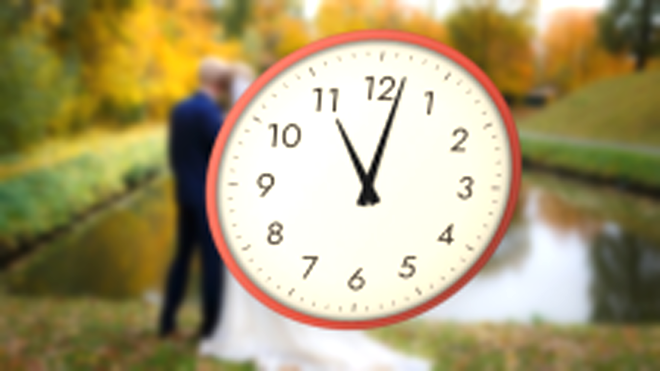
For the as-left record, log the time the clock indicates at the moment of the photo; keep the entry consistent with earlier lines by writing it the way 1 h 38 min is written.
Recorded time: 11 h 02 min
